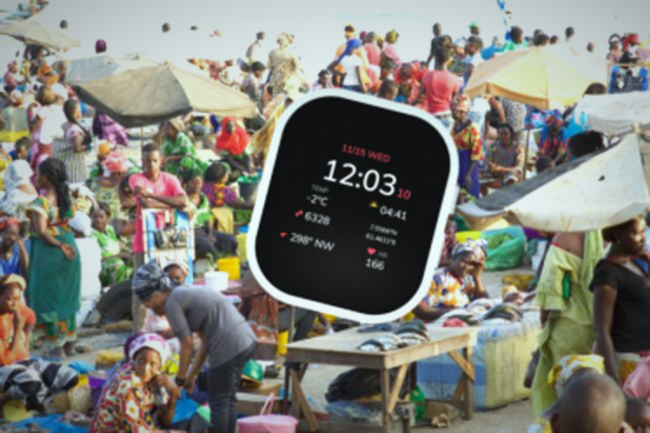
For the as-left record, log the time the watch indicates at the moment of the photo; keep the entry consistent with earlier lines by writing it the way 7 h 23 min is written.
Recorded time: 12 h 03 min
